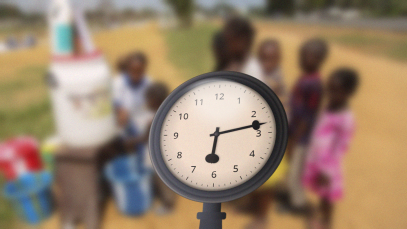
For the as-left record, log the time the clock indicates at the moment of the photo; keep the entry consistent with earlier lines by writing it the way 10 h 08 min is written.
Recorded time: 6 h 13 min
